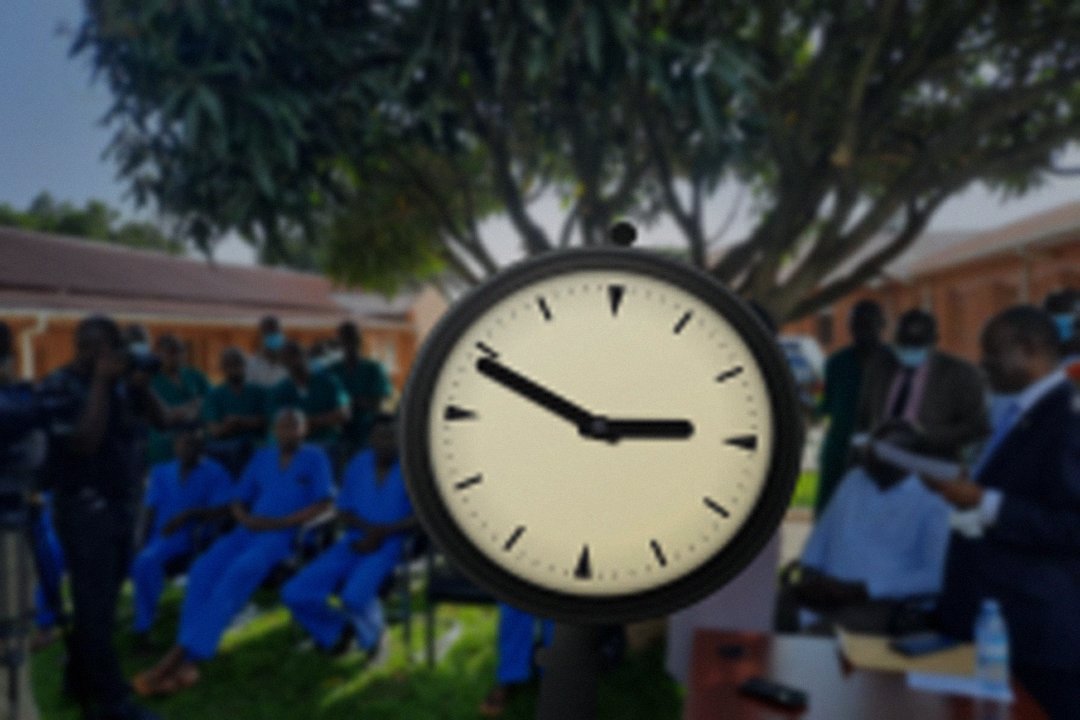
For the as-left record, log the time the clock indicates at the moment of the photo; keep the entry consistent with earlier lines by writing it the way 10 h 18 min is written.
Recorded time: 2 h 49 min
